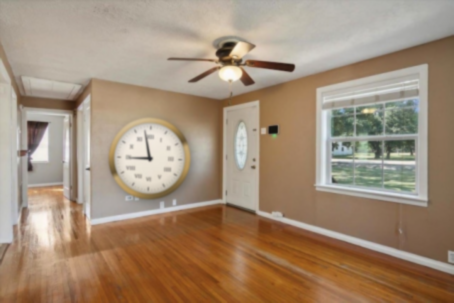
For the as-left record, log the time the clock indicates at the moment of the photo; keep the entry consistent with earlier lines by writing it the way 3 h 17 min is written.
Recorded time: 8 h 58 min
